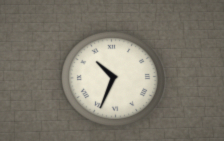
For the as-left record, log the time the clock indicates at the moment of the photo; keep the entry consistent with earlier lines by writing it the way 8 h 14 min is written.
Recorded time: 10 h 34 min
